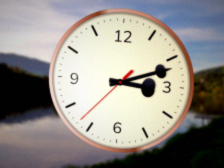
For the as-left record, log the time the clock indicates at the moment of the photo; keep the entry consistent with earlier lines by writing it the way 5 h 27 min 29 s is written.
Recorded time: 3 h 11 min 37 s
